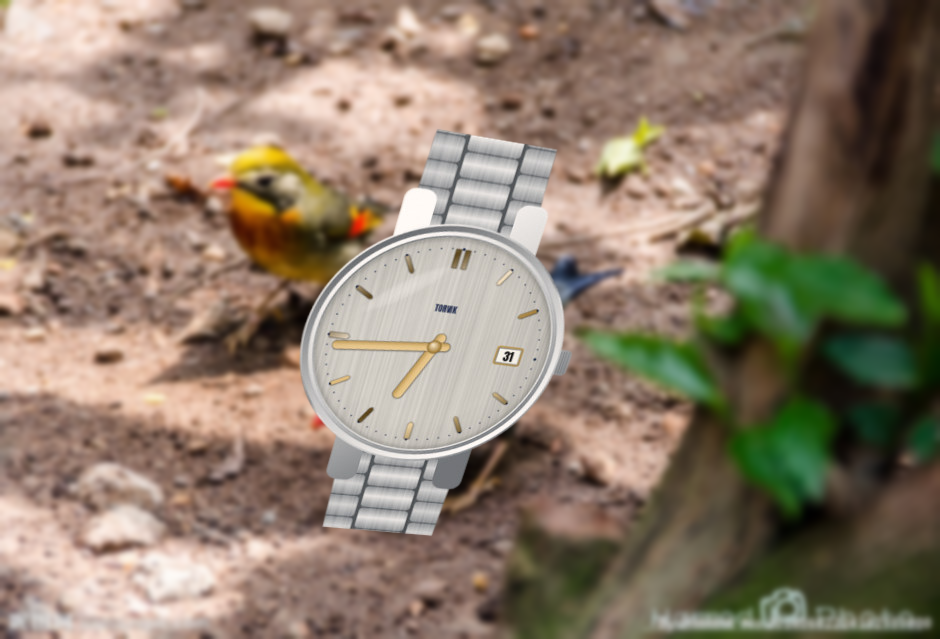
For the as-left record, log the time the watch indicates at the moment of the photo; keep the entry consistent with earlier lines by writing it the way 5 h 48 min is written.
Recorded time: 6 h 44 min
